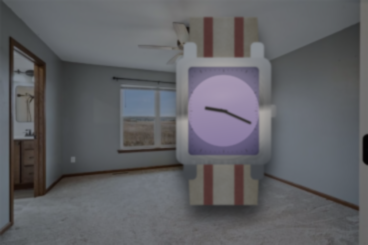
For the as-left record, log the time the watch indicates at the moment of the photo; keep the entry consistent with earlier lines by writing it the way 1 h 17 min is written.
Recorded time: 9 h 19 min
